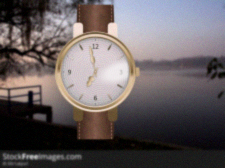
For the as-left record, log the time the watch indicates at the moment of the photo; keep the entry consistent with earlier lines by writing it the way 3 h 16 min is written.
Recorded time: 6 h 58 min
